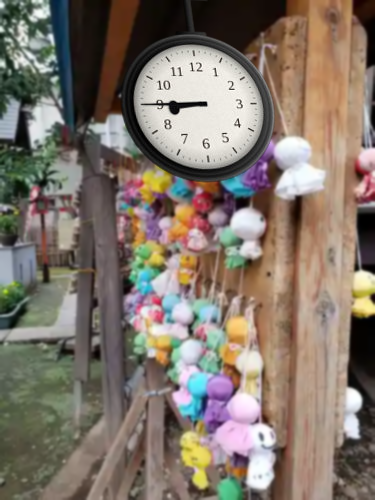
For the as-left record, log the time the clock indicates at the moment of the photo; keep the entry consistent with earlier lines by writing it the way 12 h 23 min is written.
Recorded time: 8 h 45 min
